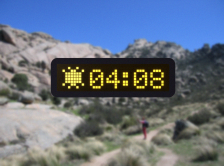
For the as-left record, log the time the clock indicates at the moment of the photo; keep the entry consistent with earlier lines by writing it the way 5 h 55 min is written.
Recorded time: 4 h 08 min
